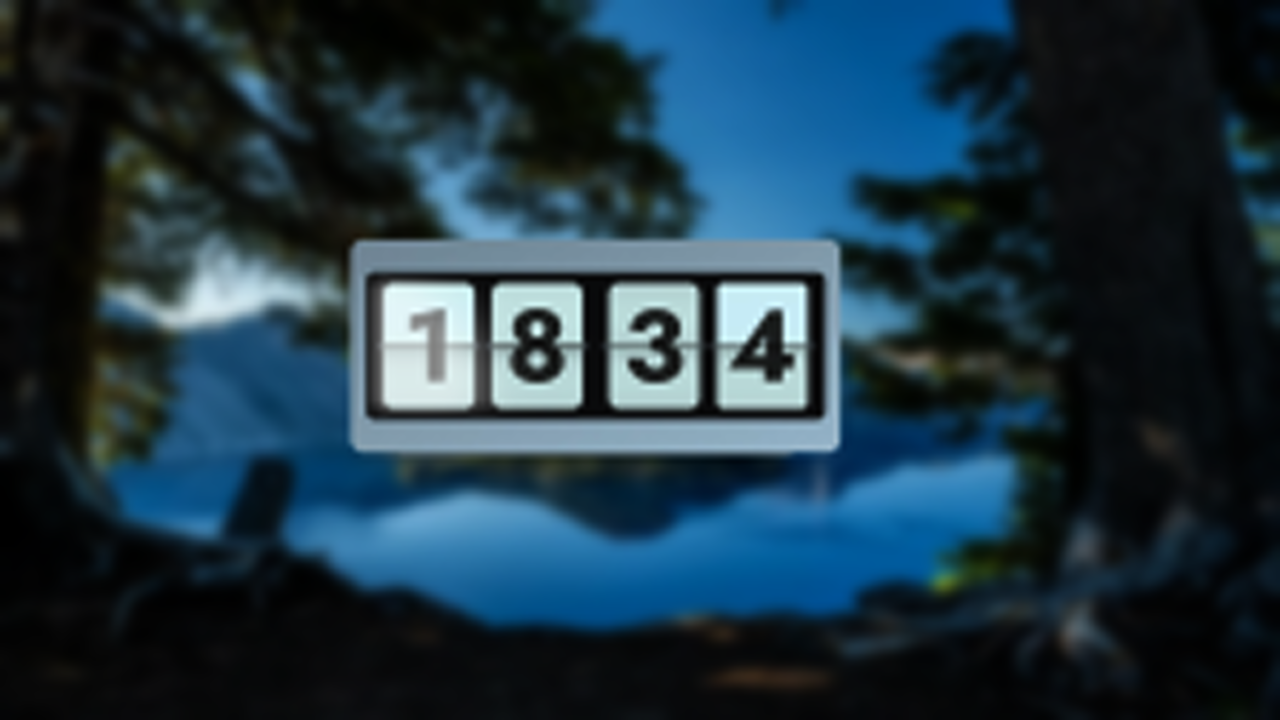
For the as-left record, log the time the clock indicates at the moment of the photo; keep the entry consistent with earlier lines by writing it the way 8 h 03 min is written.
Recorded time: 18 h 34 min
